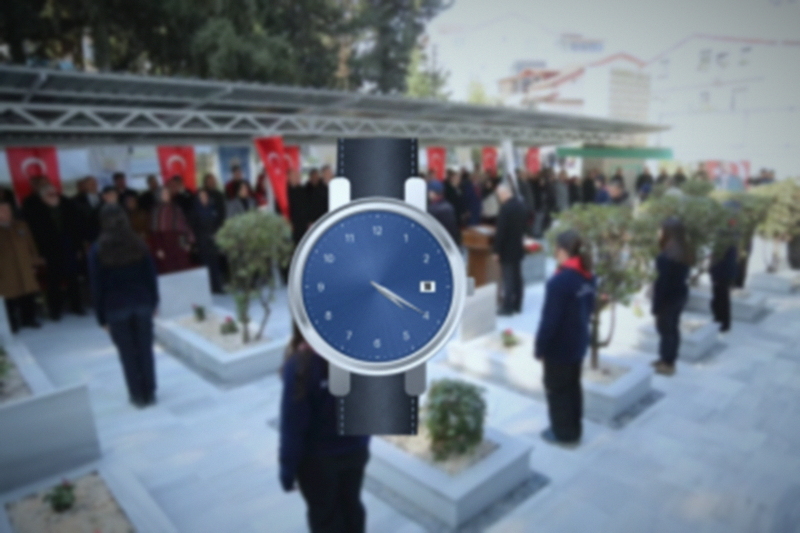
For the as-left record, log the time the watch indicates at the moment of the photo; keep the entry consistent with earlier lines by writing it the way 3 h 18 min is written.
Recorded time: 4 h 20 min
